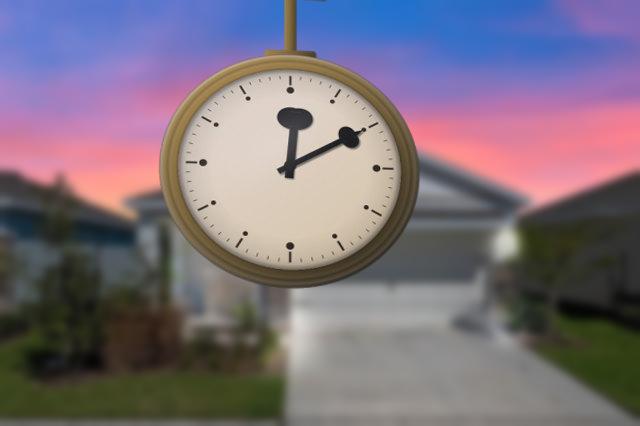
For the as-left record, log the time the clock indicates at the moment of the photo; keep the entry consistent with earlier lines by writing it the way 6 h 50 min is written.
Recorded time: 12 h 10 min
